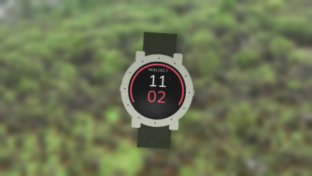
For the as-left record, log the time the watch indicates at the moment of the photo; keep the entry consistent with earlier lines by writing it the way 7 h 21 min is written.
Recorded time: 11 h 02 min
